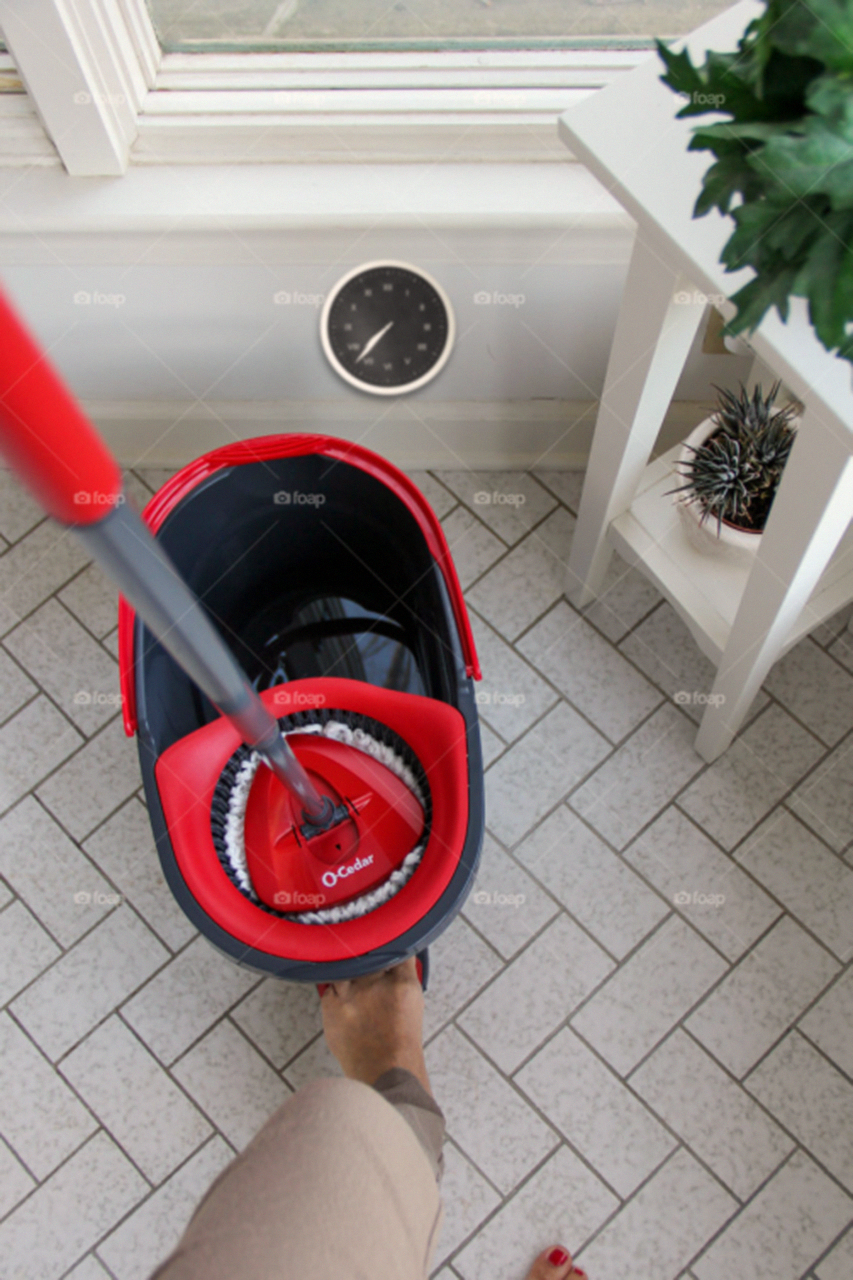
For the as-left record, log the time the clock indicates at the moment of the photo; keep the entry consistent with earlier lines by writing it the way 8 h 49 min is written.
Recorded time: 7 h 37 min
